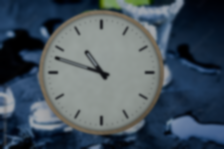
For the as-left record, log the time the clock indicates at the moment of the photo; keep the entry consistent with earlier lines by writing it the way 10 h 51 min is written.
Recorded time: 10 h 48 min
